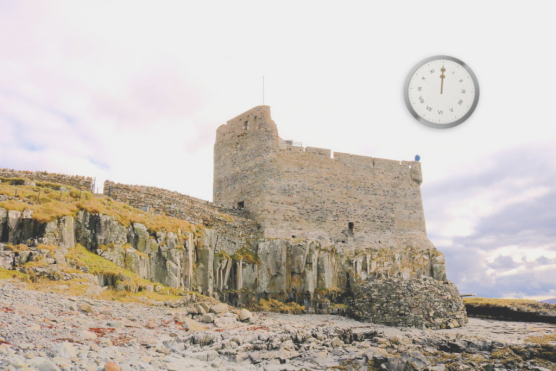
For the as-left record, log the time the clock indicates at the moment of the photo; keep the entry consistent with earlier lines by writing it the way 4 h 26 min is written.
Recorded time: 12 h 00 min
